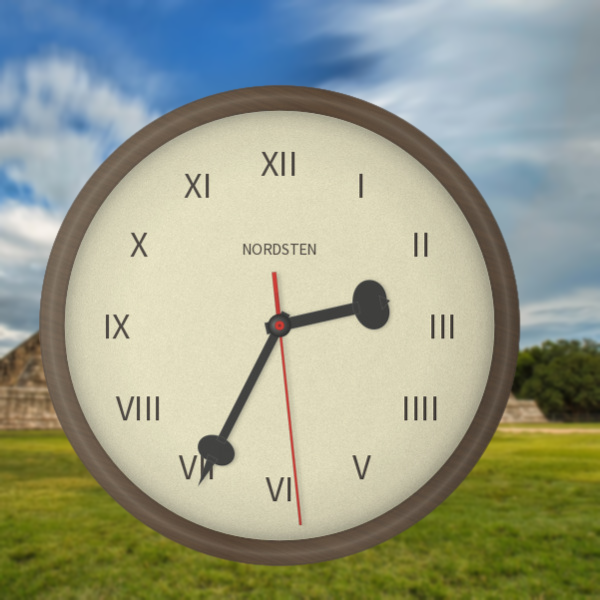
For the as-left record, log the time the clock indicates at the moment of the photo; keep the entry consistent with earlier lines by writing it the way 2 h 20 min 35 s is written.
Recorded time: 2 h 34 min 29 s
